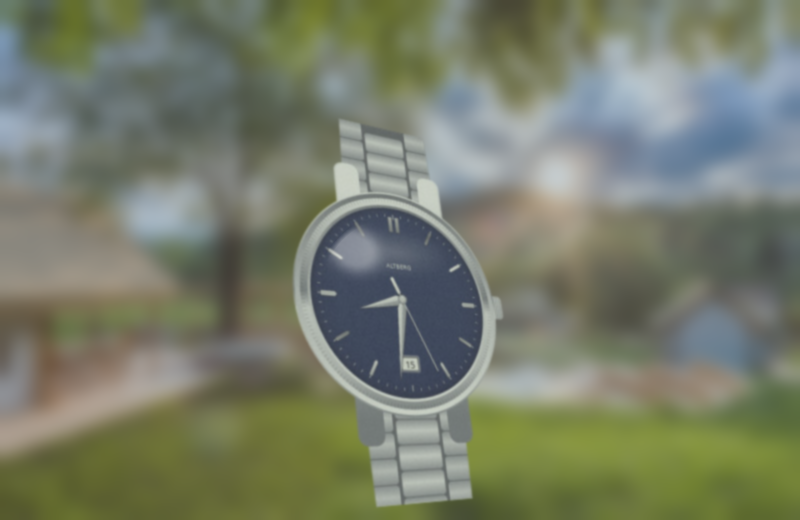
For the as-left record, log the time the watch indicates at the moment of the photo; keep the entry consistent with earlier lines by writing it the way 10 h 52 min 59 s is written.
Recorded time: 8 h 31 min 26 s
